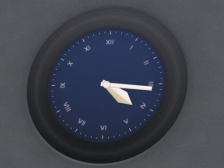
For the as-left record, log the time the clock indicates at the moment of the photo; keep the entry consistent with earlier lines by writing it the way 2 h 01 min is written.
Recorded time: 4 h 16 min
